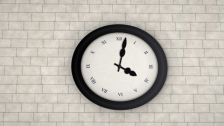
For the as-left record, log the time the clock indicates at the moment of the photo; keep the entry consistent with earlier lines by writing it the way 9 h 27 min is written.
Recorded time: 4 h 02 min
